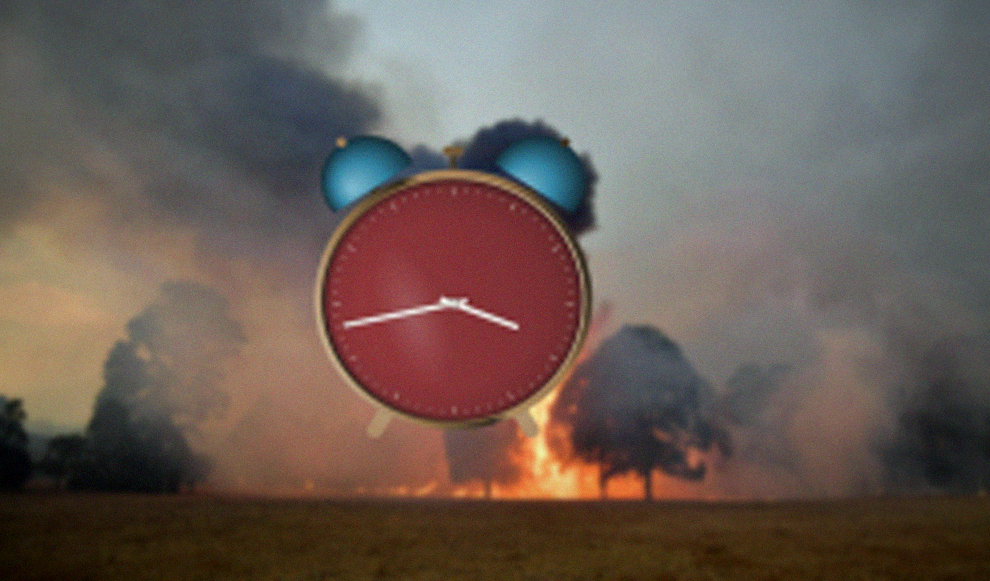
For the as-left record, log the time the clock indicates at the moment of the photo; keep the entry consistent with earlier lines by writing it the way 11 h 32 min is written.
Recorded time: 3 h 43 min
